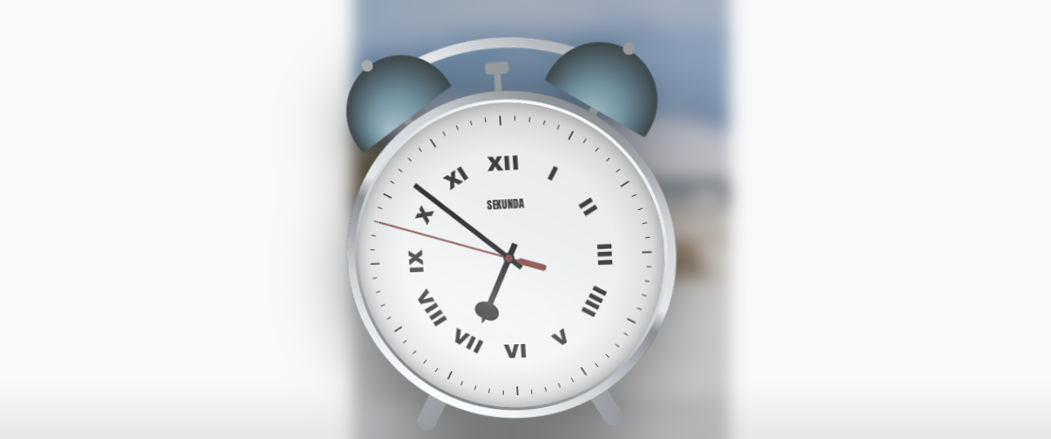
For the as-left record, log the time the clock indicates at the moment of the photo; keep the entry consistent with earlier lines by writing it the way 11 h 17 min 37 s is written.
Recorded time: 6 h 51 min 48 s
